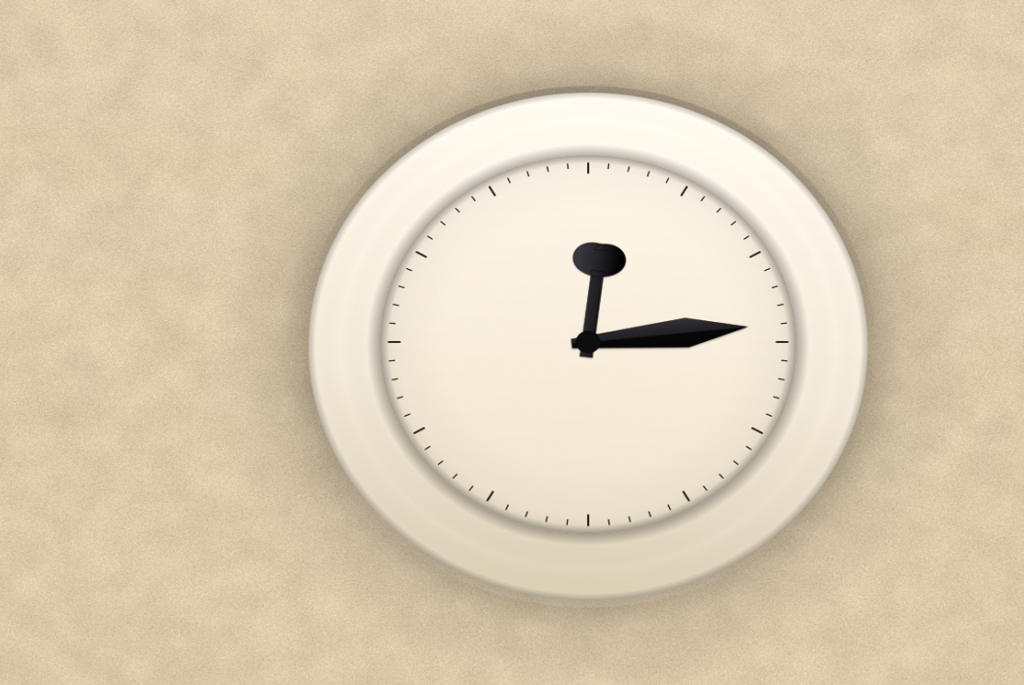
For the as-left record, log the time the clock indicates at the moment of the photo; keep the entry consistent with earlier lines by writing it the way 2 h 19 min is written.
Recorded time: 12 h 14 min
